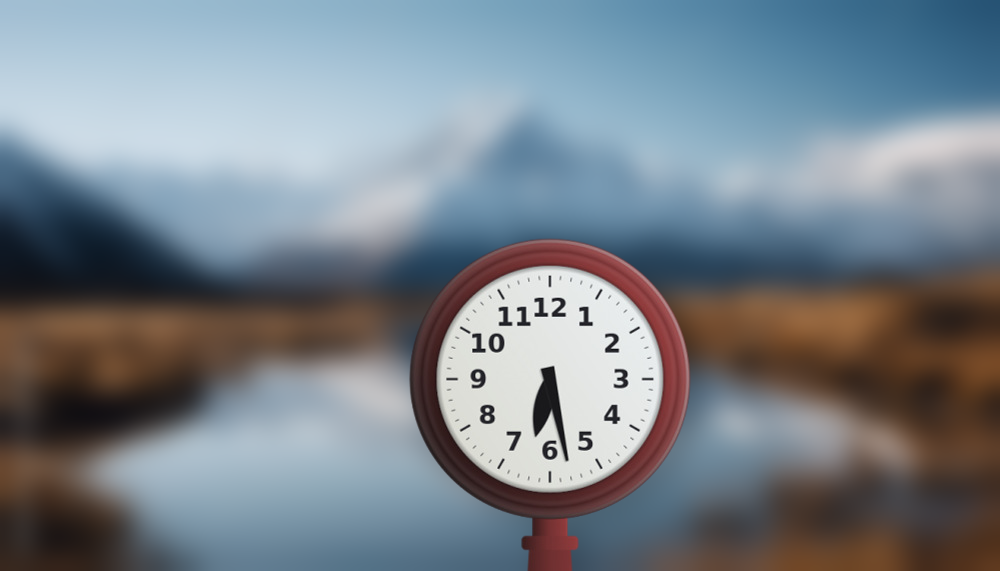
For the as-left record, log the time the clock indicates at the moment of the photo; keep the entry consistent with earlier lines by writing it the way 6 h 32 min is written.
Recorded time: 6 h 28 min
